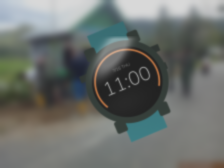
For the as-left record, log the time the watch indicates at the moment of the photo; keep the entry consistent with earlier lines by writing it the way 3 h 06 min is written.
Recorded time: 11 h 00 min
